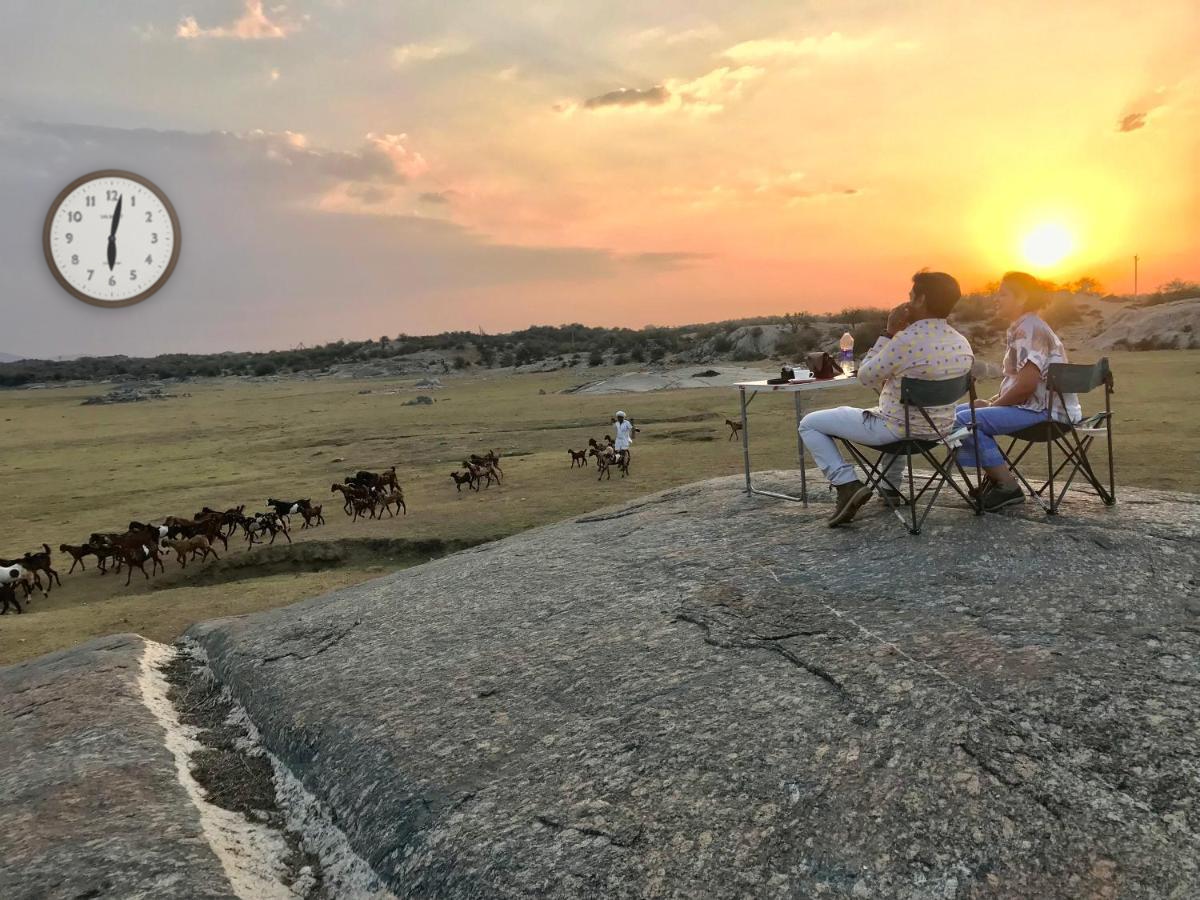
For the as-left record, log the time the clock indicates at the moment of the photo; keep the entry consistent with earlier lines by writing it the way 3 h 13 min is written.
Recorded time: 6 h 02 min
